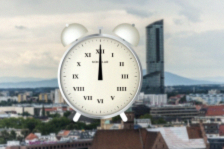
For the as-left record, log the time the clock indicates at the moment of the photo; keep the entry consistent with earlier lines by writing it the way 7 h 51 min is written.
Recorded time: 12 h 00 min
